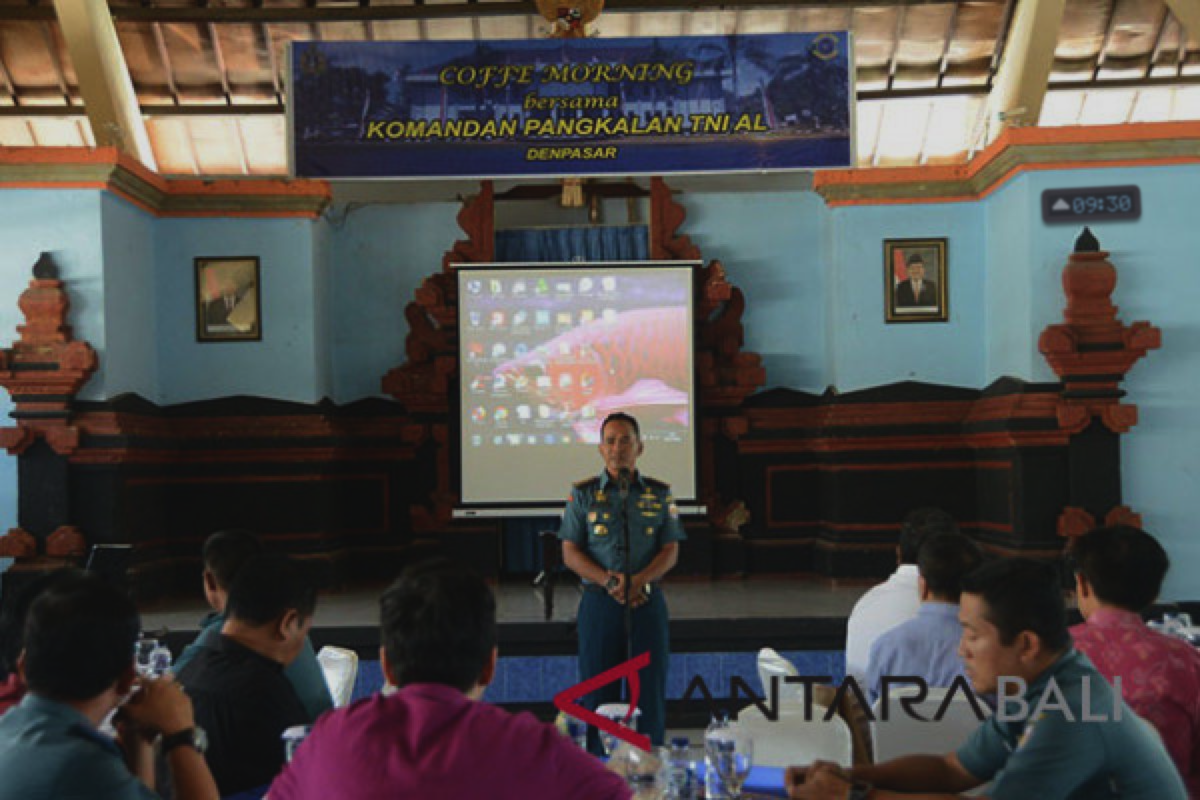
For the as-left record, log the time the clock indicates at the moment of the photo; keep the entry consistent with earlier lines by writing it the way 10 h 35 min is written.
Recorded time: 9 h 30 min
